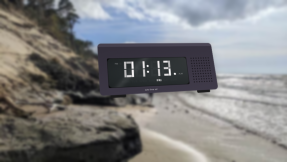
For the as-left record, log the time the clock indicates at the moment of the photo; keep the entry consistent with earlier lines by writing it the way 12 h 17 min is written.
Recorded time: 1 h 13 min
